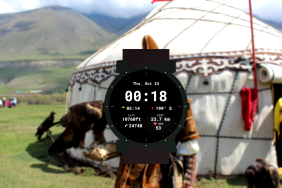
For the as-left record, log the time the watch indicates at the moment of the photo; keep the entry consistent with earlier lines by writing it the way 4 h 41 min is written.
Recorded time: 0 h 18 min
